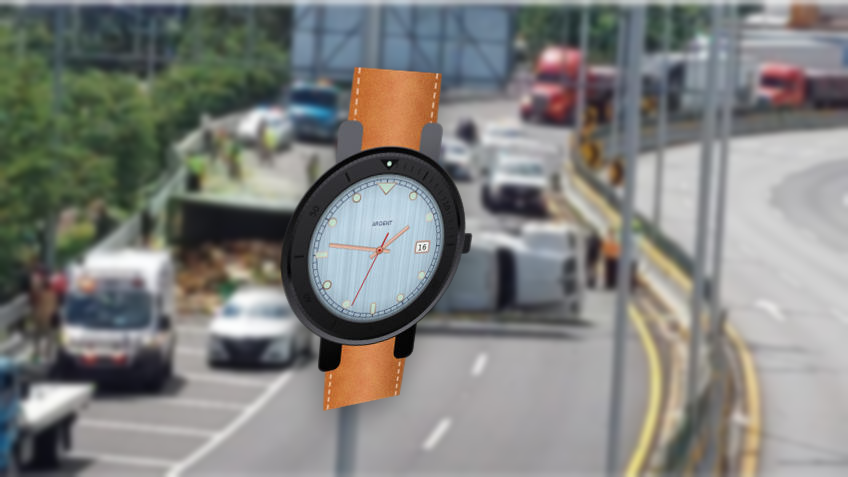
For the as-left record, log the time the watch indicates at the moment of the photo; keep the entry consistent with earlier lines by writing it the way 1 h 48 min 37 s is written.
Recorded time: 1 h 46 min 34 s
